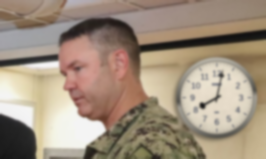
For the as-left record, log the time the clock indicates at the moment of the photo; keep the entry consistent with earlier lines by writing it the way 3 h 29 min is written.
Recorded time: 8 h 02 min
